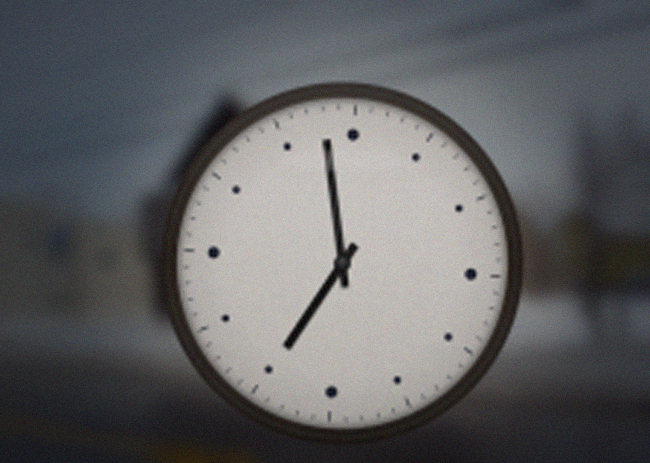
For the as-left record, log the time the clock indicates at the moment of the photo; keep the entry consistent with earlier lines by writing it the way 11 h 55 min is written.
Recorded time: 6 h 58 min
